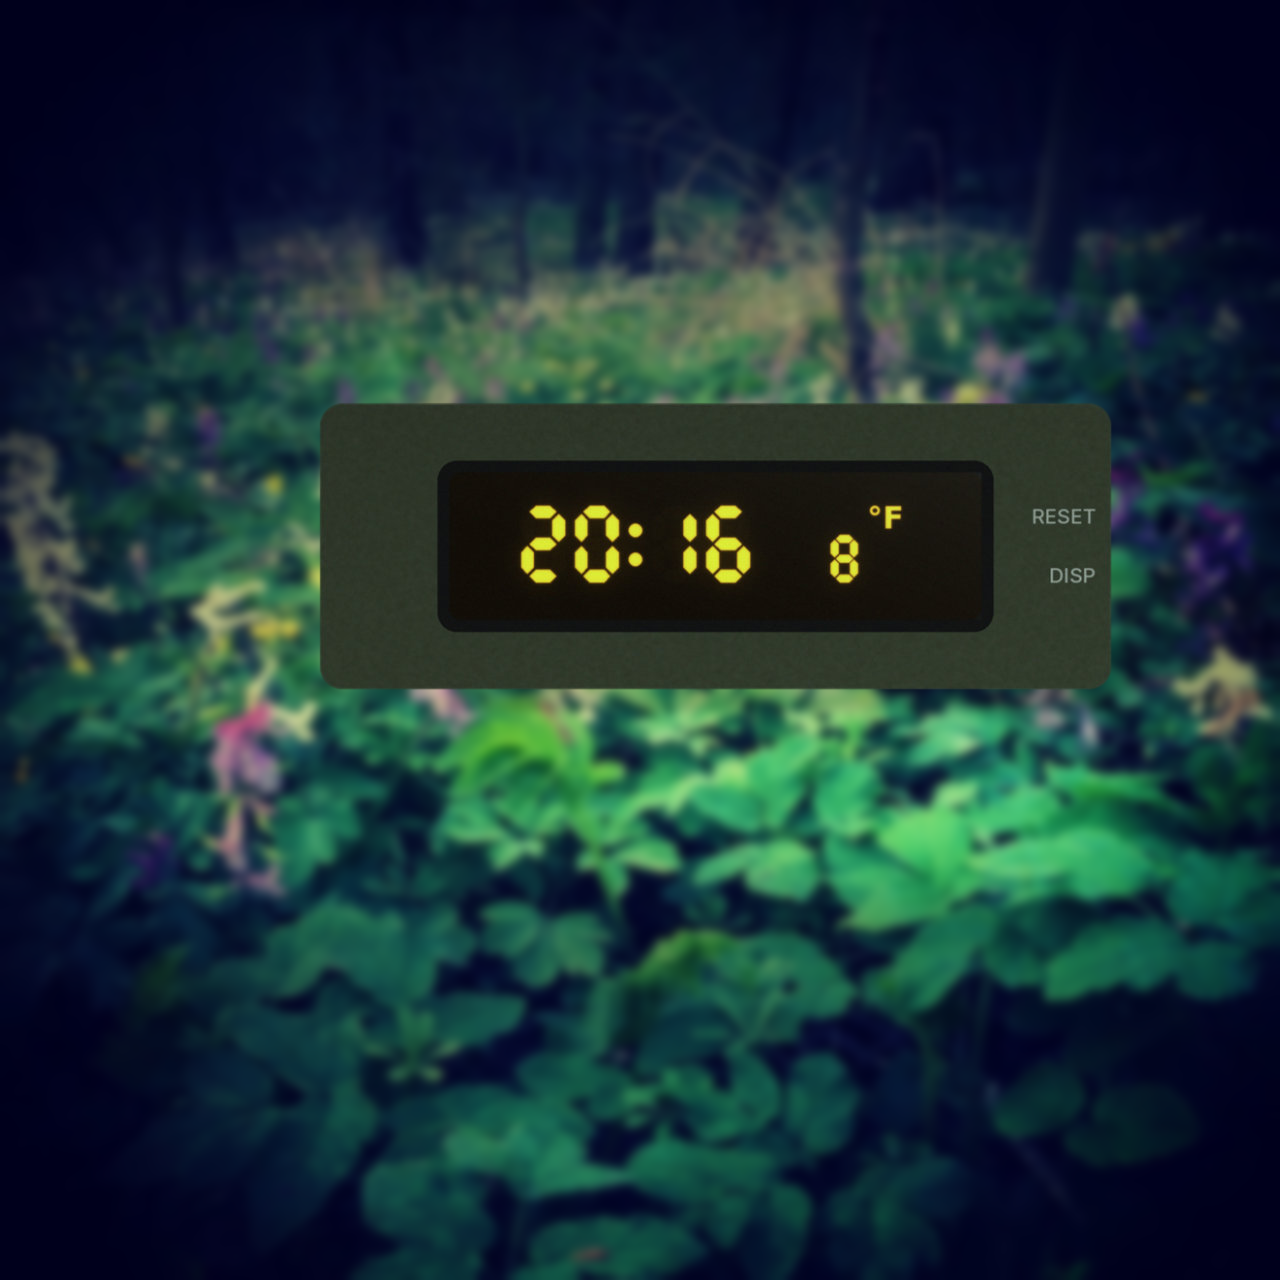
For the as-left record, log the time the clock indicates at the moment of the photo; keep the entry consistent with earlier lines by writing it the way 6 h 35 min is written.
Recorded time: 20 h 16 min
